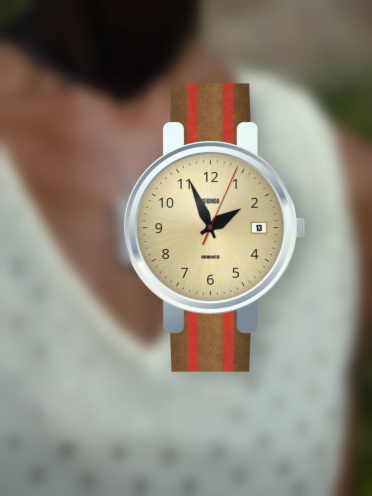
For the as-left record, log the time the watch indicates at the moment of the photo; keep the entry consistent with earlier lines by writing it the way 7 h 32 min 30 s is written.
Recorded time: 1 h 56 min 04 s
